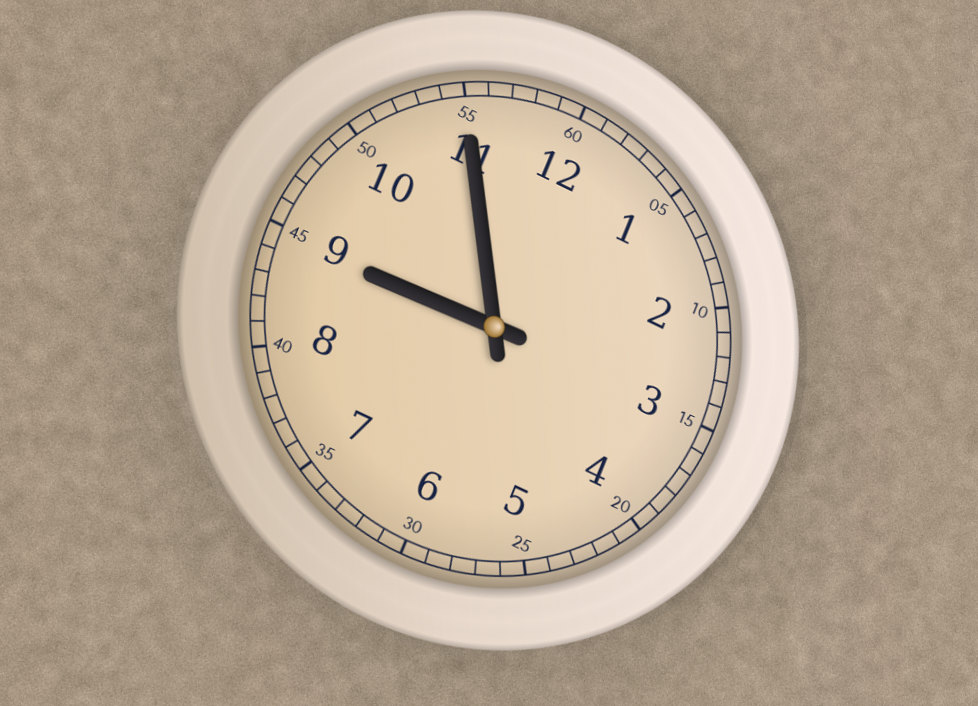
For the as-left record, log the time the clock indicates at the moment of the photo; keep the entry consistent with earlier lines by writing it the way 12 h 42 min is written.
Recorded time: 8 h 55 min
